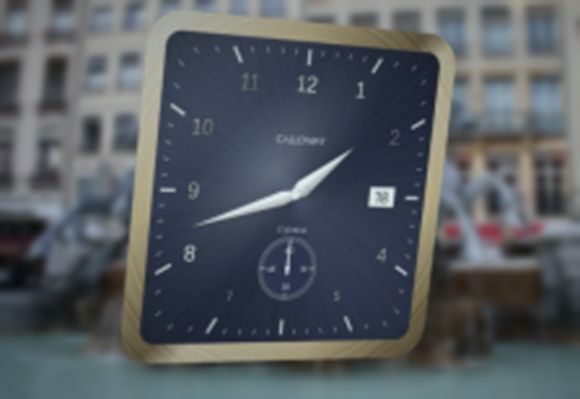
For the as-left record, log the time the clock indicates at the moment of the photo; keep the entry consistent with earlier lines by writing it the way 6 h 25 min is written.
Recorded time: 1 h 42 min
